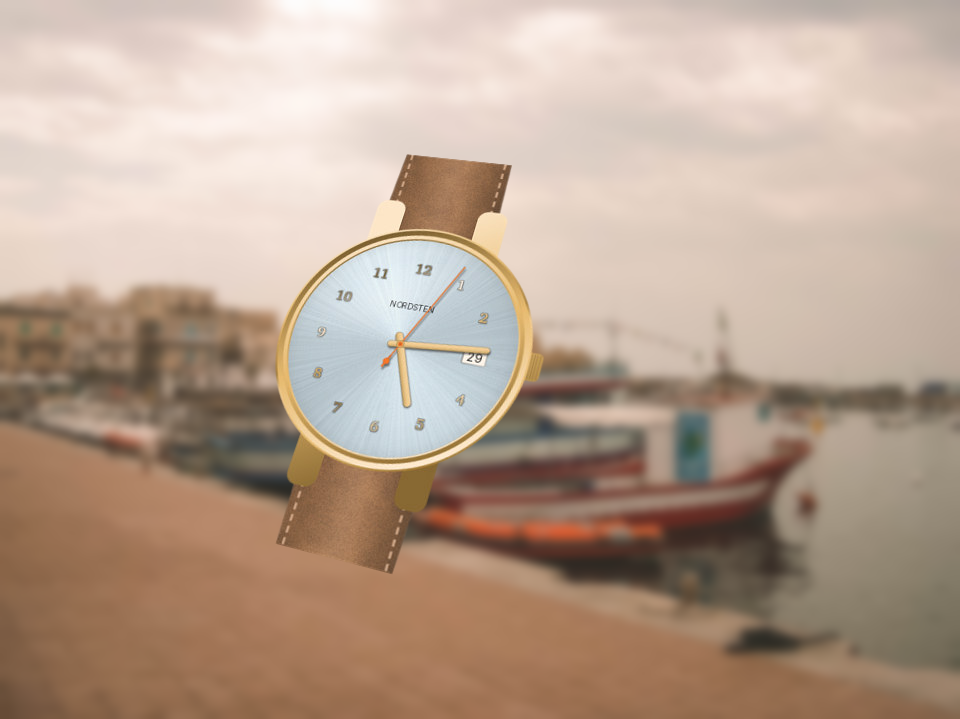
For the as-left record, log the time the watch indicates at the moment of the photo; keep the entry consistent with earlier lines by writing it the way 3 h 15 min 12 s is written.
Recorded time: 5 h 14 min 04 s
